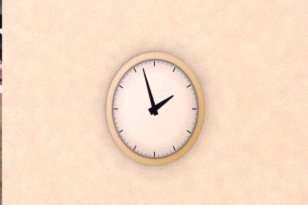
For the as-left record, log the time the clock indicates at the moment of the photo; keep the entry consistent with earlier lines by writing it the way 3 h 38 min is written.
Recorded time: 1 h 57 min
